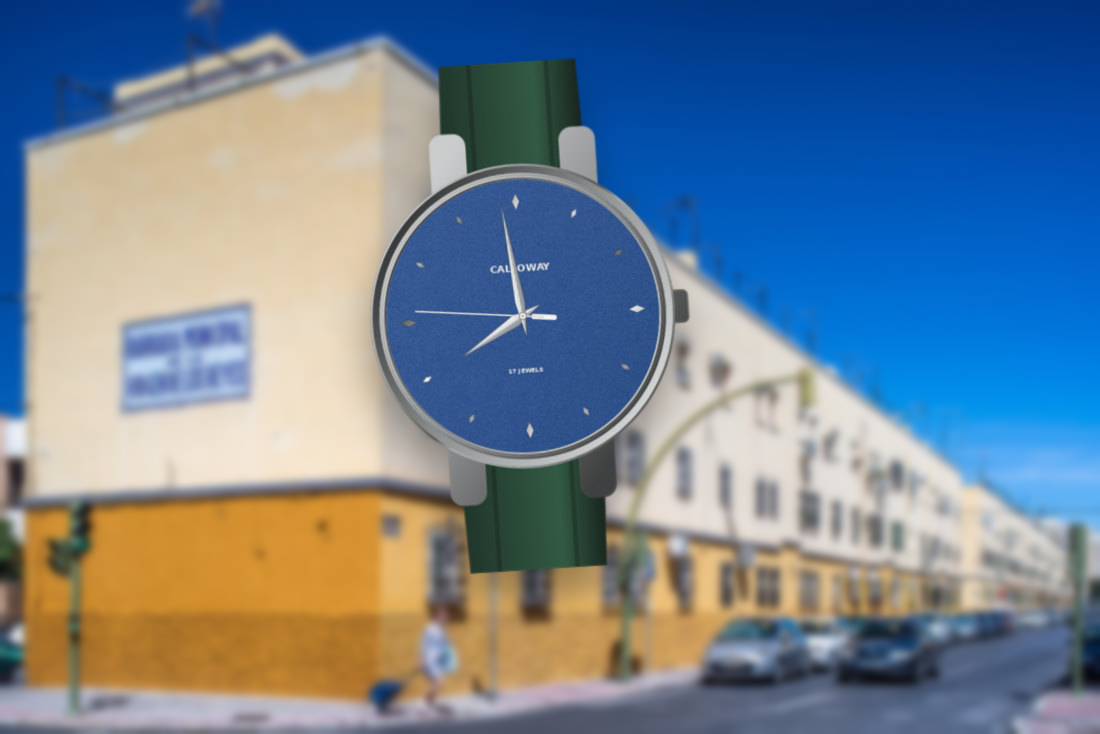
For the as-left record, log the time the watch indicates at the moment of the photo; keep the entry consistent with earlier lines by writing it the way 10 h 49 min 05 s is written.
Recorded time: 7 h 58 min 46 s
